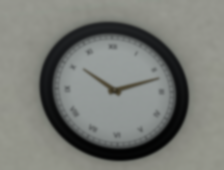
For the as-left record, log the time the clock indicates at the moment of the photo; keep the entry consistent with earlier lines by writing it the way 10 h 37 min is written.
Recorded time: 10 h 12 min
